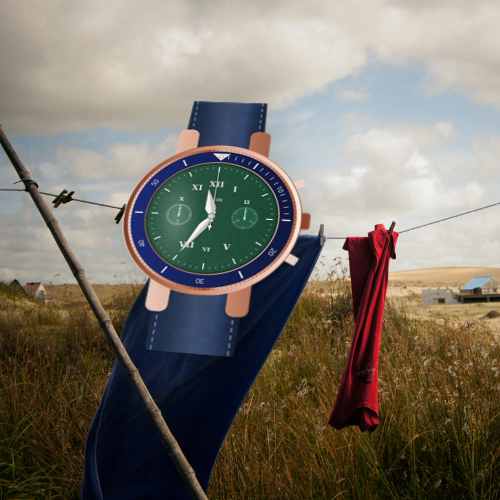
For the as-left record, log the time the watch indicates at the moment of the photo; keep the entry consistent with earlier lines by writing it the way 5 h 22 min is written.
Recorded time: 11 h 35 min
